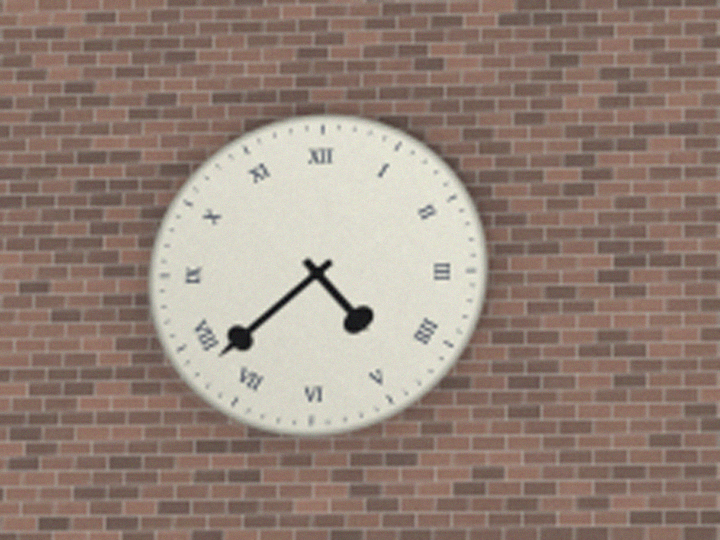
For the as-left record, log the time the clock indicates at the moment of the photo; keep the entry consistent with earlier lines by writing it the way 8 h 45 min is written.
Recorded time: 4 h 38 min
